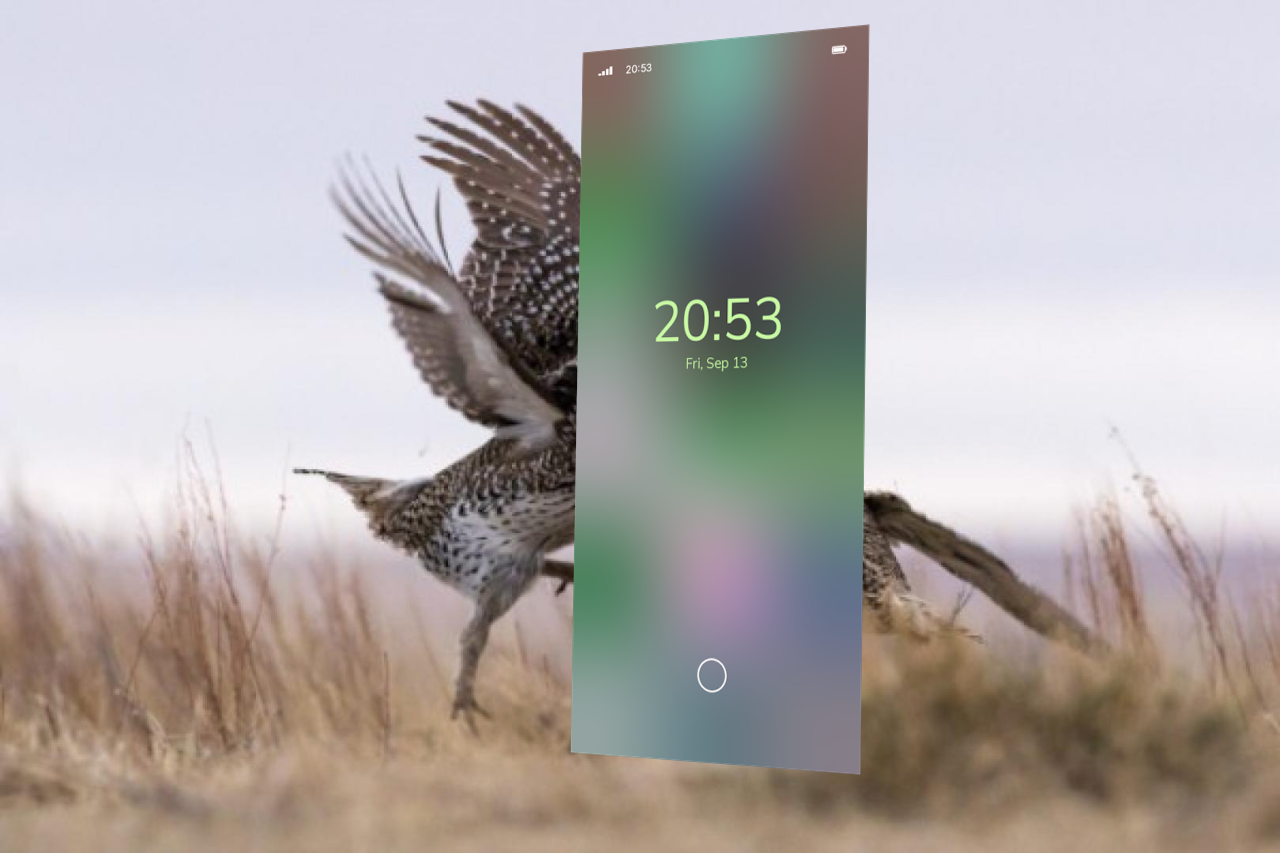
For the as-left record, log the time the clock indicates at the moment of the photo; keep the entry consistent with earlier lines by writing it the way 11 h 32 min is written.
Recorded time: 20 h 53 min
